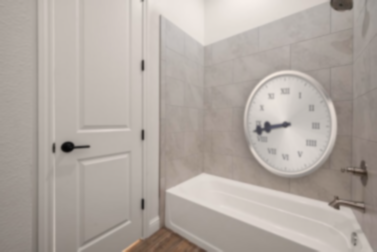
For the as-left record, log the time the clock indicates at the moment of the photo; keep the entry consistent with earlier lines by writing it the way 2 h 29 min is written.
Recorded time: 8 h 43 min
